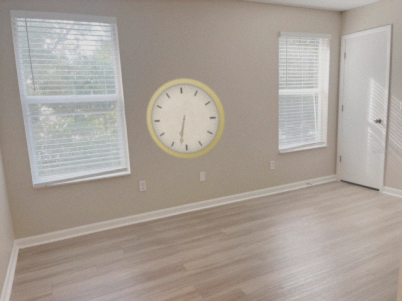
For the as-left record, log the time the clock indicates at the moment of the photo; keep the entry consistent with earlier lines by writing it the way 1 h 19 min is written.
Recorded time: 6 h 32 min
